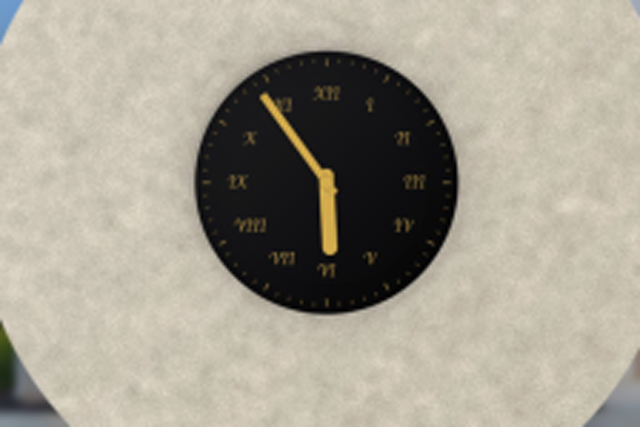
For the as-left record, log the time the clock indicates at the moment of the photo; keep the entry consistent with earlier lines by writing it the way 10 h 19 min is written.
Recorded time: 5 h 54 min
